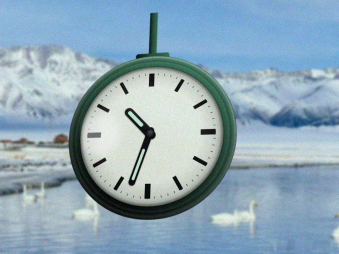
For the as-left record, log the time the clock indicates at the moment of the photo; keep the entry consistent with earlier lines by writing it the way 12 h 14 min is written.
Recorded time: 10 h 33 min
